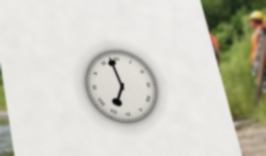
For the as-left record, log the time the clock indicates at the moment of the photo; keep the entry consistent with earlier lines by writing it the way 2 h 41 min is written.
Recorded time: 6 h 58 min
